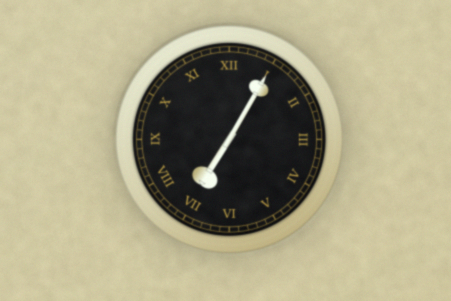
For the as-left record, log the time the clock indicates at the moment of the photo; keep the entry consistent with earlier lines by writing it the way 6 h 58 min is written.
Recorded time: 7 h 05 min
